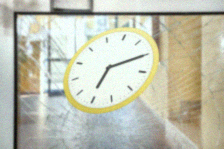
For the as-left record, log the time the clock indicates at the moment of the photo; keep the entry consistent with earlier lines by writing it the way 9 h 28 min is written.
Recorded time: 6 h 10 min
